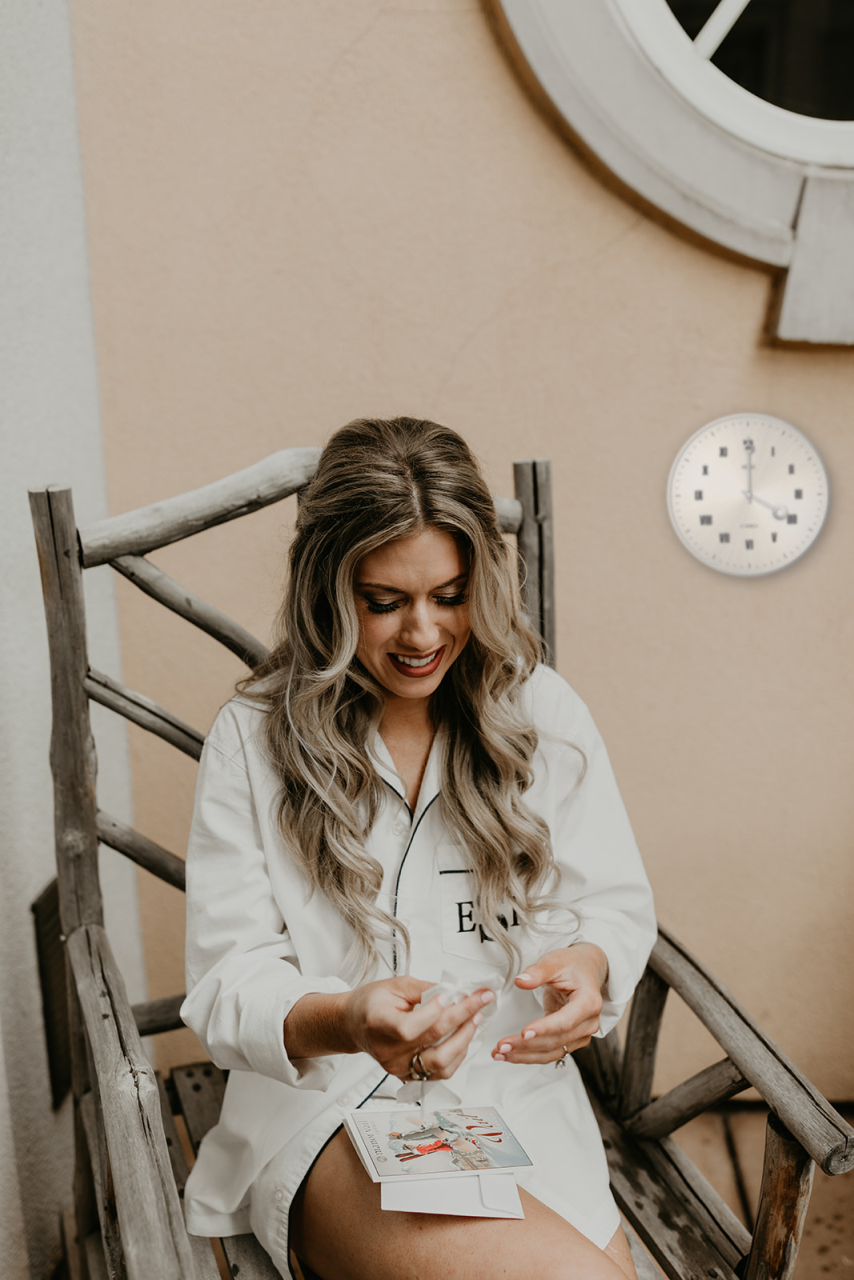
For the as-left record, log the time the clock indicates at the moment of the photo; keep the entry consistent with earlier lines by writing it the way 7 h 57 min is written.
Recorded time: 4 h 00 min
